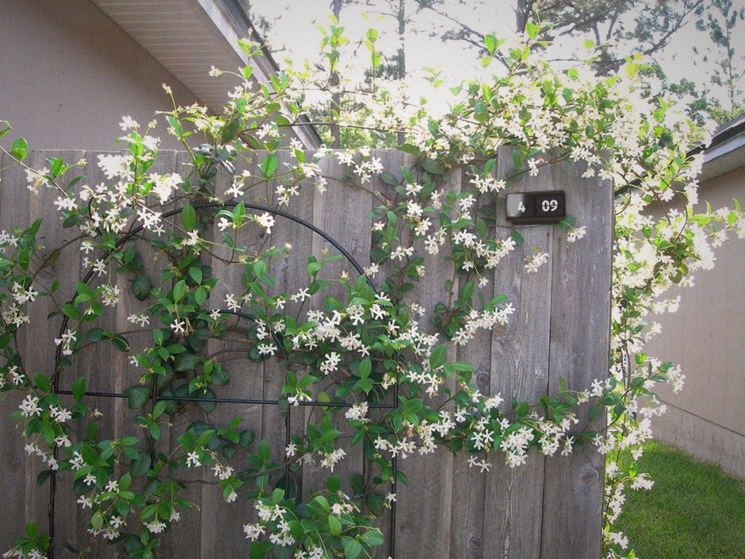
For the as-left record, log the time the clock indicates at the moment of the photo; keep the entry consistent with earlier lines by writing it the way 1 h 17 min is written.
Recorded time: 4 h 09 min
